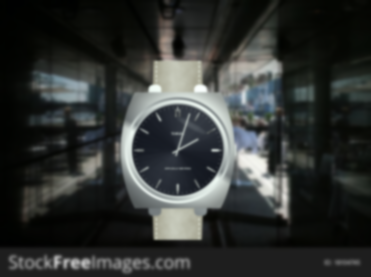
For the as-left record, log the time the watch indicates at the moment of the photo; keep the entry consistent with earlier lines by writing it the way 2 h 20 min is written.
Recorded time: 2 h 03 min
